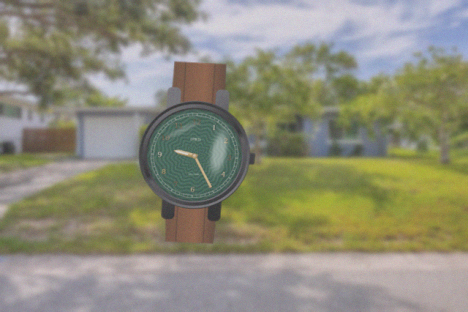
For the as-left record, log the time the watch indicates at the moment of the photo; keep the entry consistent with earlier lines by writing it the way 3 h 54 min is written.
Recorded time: 9 h 25 min
